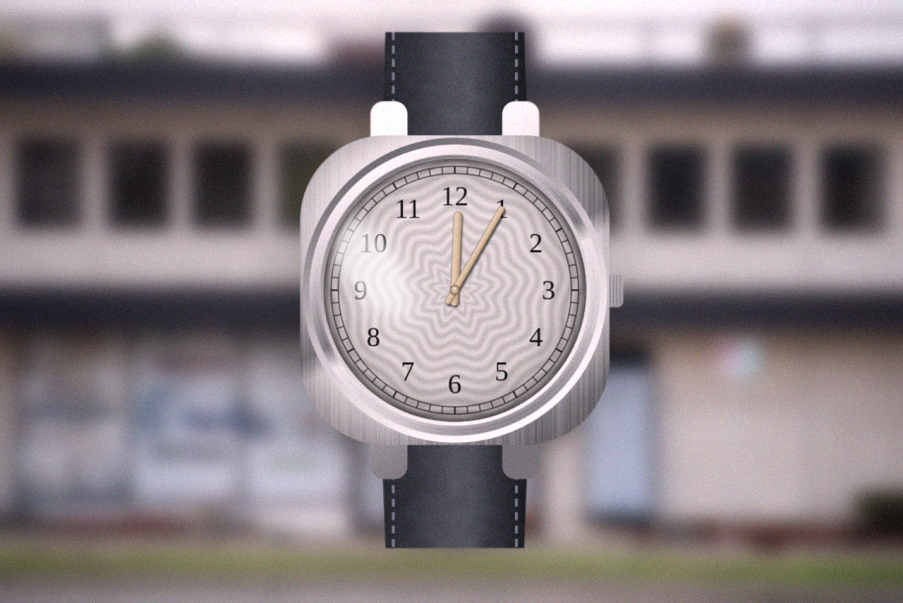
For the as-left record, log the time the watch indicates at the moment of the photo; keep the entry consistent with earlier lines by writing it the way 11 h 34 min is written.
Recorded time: 12 h 05 min
